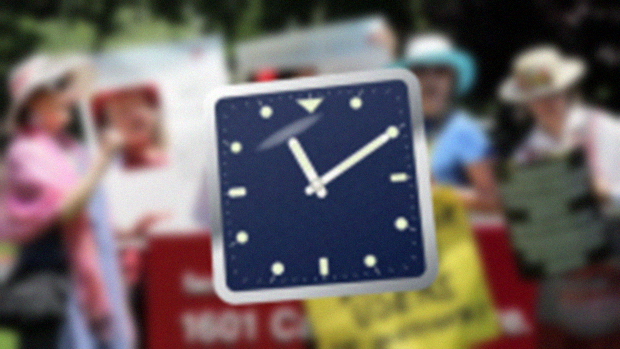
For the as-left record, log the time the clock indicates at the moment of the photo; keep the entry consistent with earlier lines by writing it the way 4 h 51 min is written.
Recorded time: 11 h 10 min
